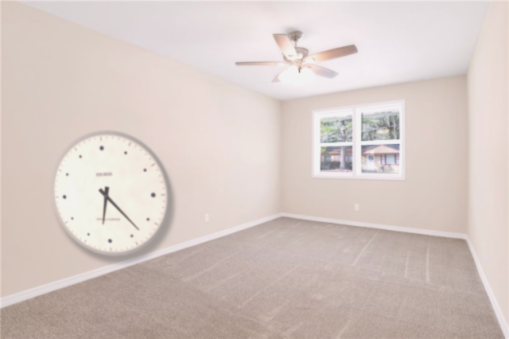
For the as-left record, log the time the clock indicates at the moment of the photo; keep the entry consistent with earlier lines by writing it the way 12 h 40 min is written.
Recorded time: 6 h 23 min
